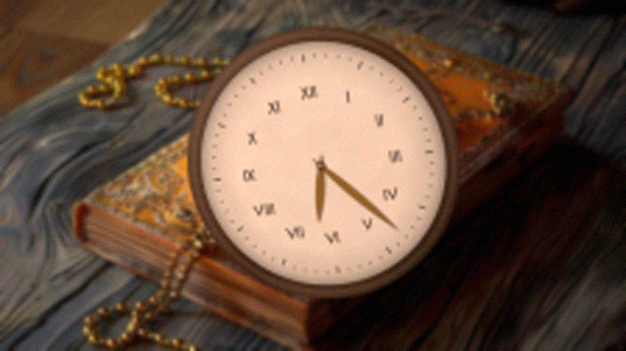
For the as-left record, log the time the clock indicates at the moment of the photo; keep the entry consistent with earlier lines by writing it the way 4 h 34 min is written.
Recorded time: 6 h 23 min
